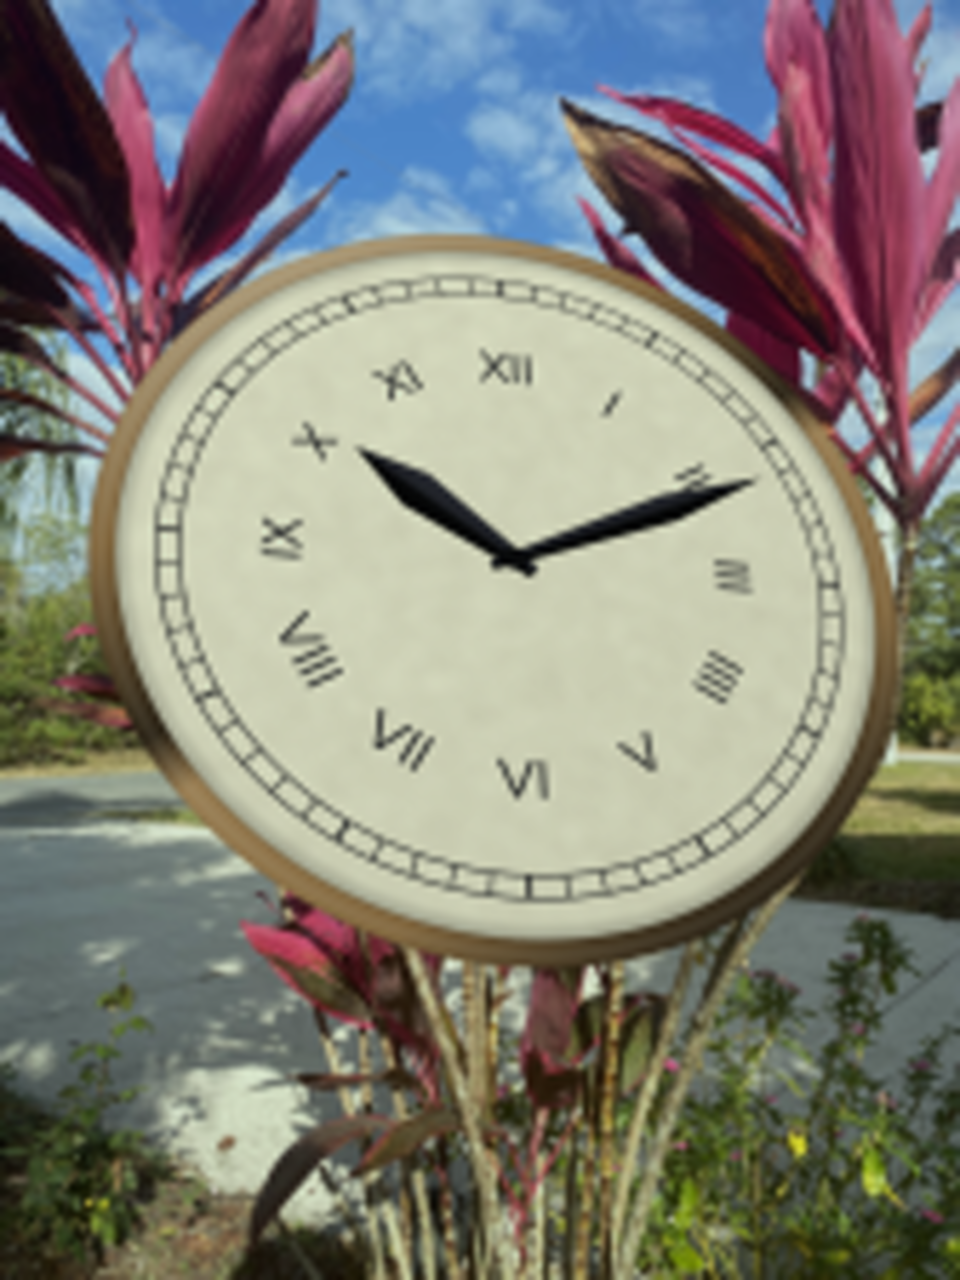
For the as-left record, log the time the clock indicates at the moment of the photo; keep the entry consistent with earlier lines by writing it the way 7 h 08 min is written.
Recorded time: 10 h 11 min
